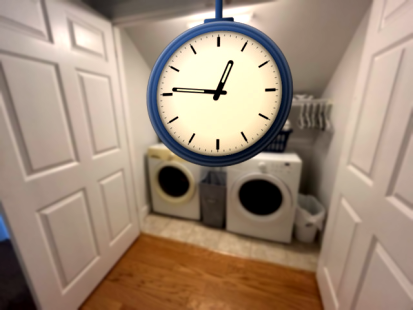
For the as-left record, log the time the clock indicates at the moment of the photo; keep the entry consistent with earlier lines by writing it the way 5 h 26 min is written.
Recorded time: 12 h 46 min
